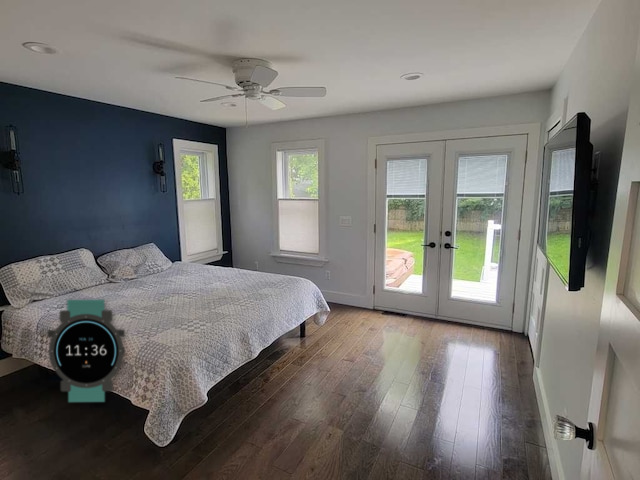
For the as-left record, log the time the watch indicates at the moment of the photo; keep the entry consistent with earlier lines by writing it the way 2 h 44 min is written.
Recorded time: 11 h 36 min
